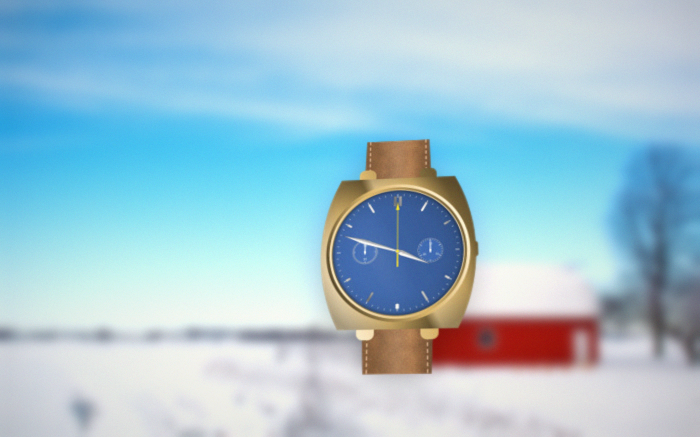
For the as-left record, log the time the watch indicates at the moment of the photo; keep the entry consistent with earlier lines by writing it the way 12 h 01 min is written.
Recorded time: 3 h 48 min
